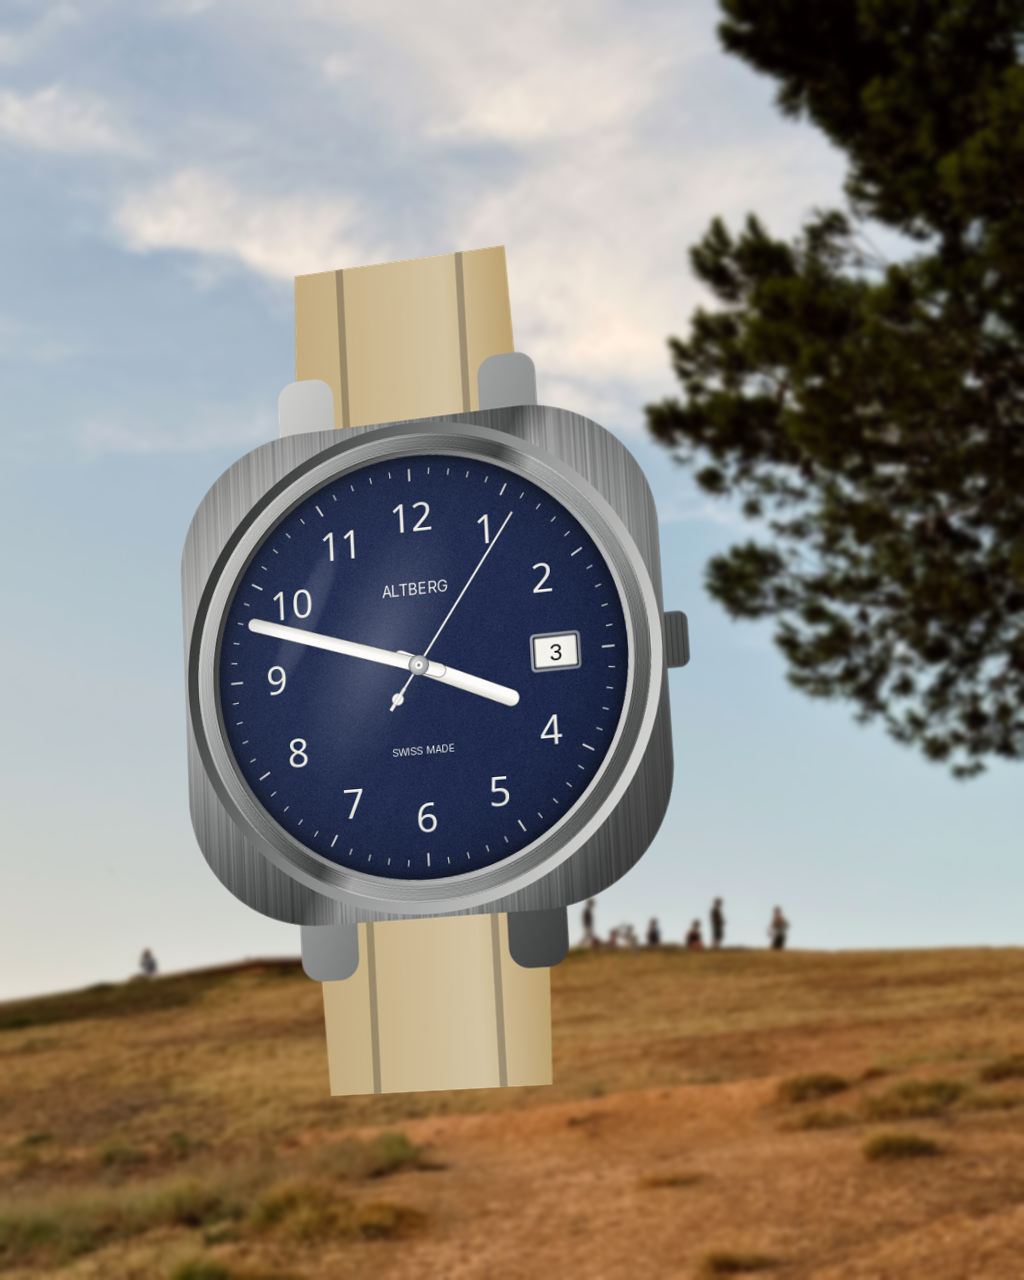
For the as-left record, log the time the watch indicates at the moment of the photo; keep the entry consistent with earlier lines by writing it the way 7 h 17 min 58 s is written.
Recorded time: 3 h 48 min 06 s
